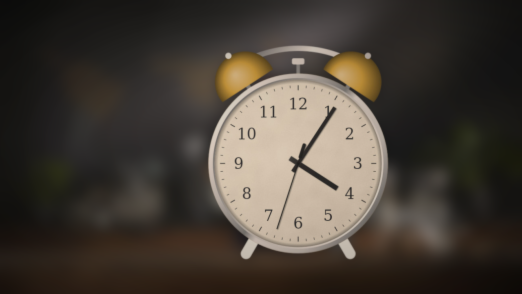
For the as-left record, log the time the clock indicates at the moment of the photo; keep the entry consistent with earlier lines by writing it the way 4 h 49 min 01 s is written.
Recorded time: 4 h 05 min 33 s
